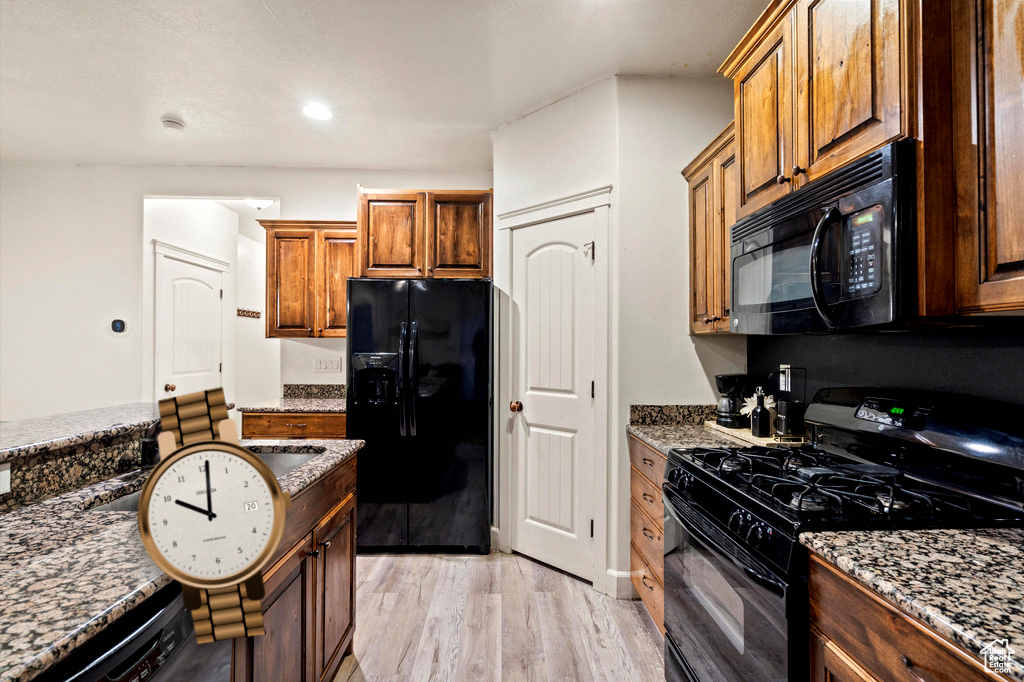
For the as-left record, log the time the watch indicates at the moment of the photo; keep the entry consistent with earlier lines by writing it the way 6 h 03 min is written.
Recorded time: 10 h 01 min
